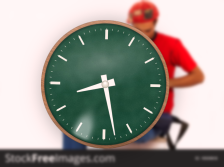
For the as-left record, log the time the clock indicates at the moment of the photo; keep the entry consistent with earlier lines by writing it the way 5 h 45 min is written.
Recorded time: 8 h 28 min
